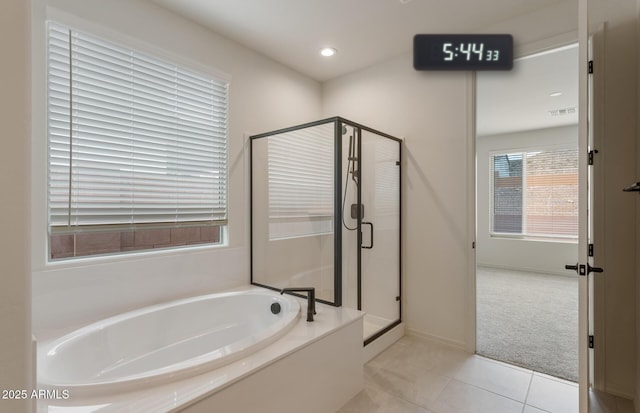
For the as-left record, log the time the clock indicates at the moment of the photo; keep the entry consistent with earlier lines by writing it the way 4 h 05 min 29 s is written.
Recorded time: 5 h 44 min 33 s
